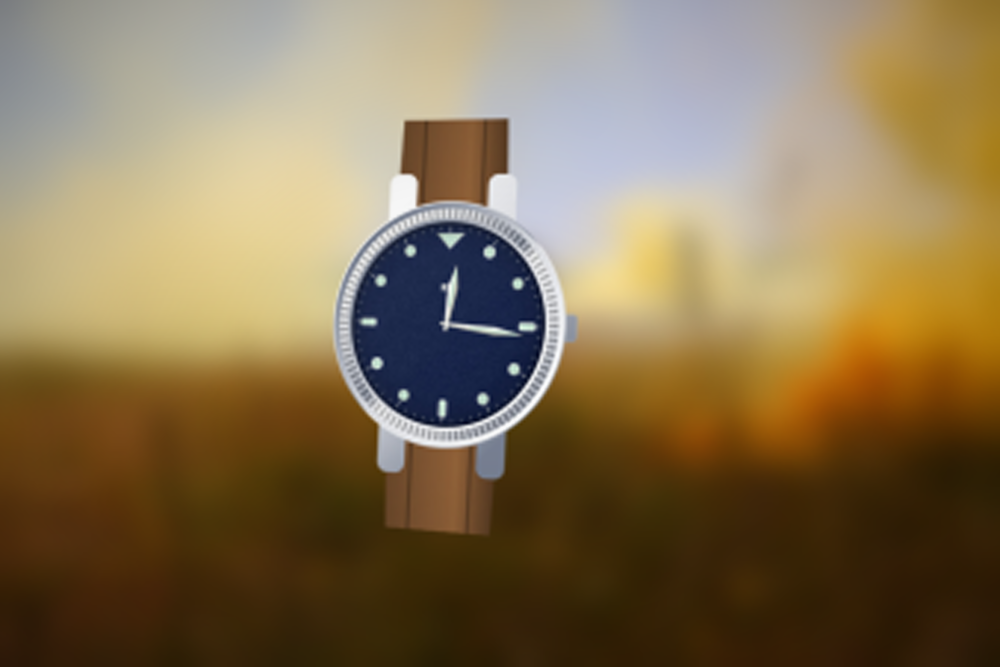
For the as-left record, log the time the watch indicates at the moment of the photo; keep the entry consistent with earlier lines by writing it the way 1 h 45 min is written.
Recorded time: 12 h 16 min
